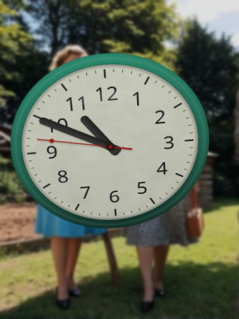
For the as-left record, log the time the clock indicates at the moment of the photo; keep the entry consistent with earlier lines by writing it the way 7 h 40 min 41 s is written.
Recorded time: 10 h 49 min 47 s
